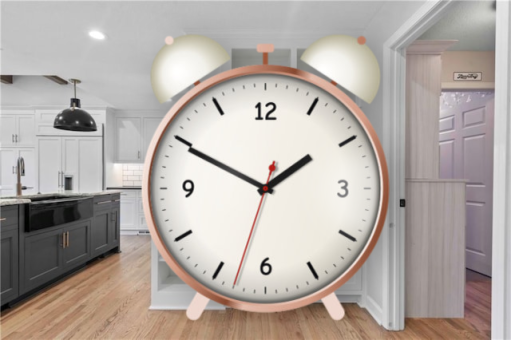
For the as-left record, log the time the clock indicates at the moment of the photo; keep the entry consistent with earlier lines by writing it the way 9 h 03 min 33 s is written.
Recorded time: 1 h 49 min 33 s
